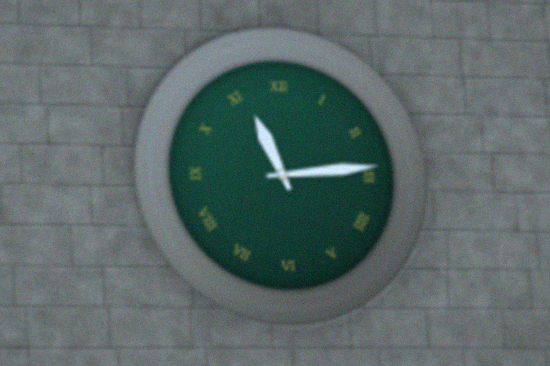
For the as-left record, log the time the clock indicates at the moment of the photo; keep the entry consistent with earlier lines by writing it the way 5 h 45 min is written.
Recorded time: 11 h 14 min
